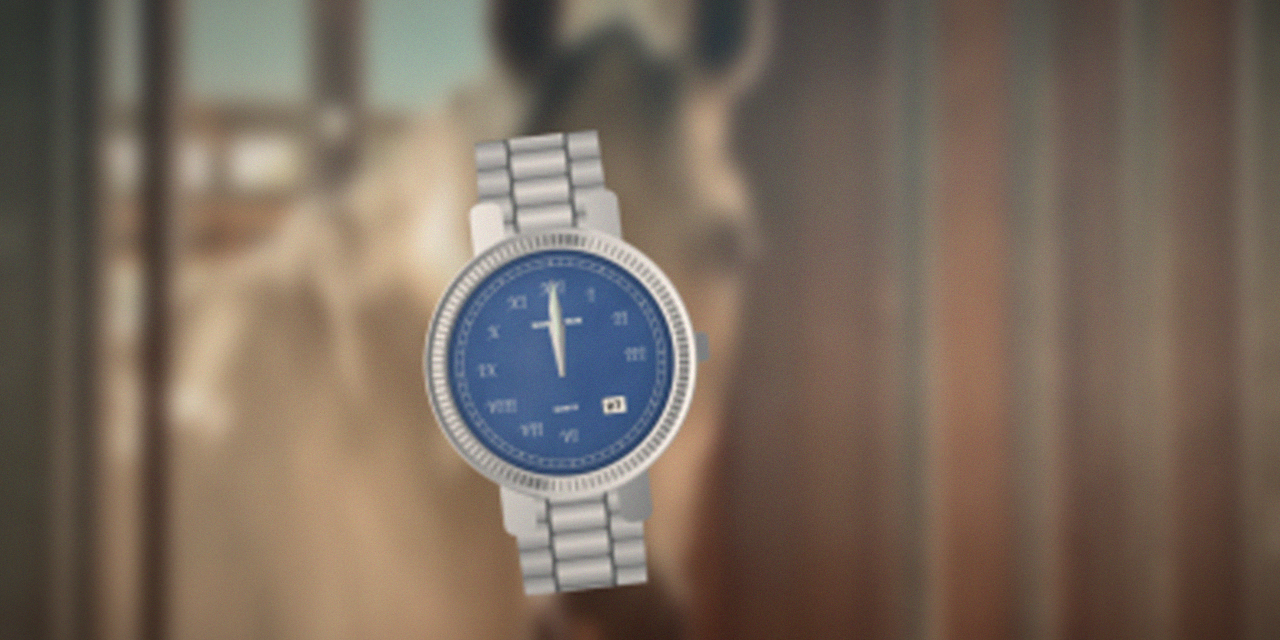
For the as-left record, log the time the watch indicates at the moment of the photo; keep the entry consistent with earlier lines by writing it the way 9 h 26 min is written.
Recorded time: 12 h 00 min
